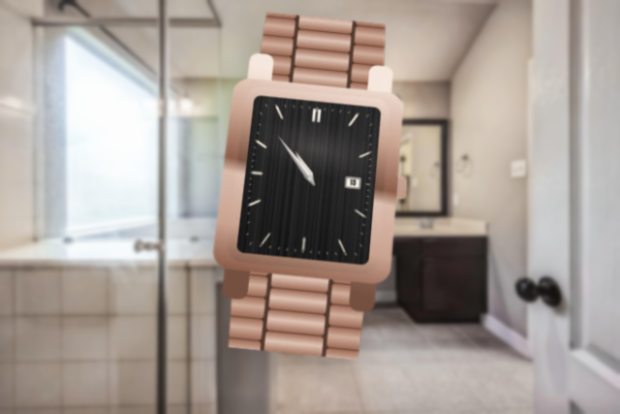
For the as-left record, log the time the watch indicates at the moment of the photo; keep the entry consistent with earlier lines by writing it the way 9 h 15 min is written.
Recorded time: 10 h 53 min
